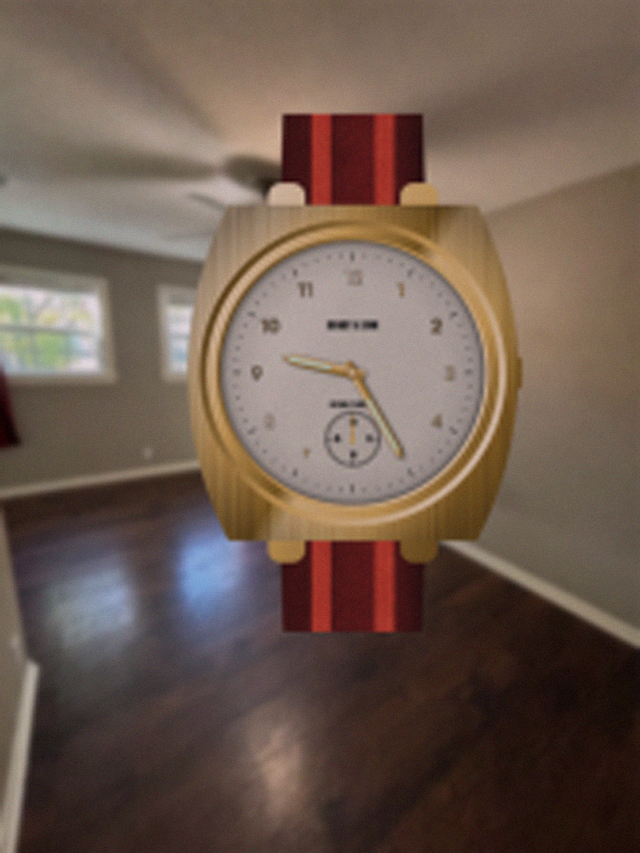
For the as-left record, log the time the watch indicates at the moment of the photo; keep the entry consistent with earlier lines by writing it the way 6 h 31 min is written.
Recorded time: 9 h 25 min
